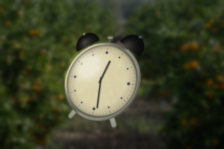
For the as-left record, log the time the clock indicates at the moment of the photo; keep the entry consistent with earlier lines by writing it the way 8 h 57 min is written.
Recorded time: 12 h 29 min
